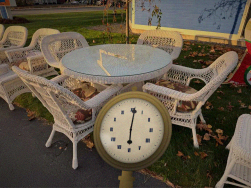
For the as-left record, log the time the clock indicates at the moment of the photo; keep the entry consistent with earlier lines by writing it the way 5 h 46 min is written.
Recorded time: 6 h 01 min
